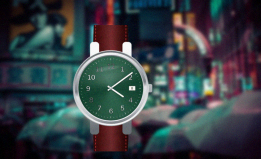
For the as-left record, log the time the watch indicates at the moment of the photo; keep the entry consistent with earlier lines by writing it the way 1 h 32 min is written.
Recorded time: 4 h 09 min
